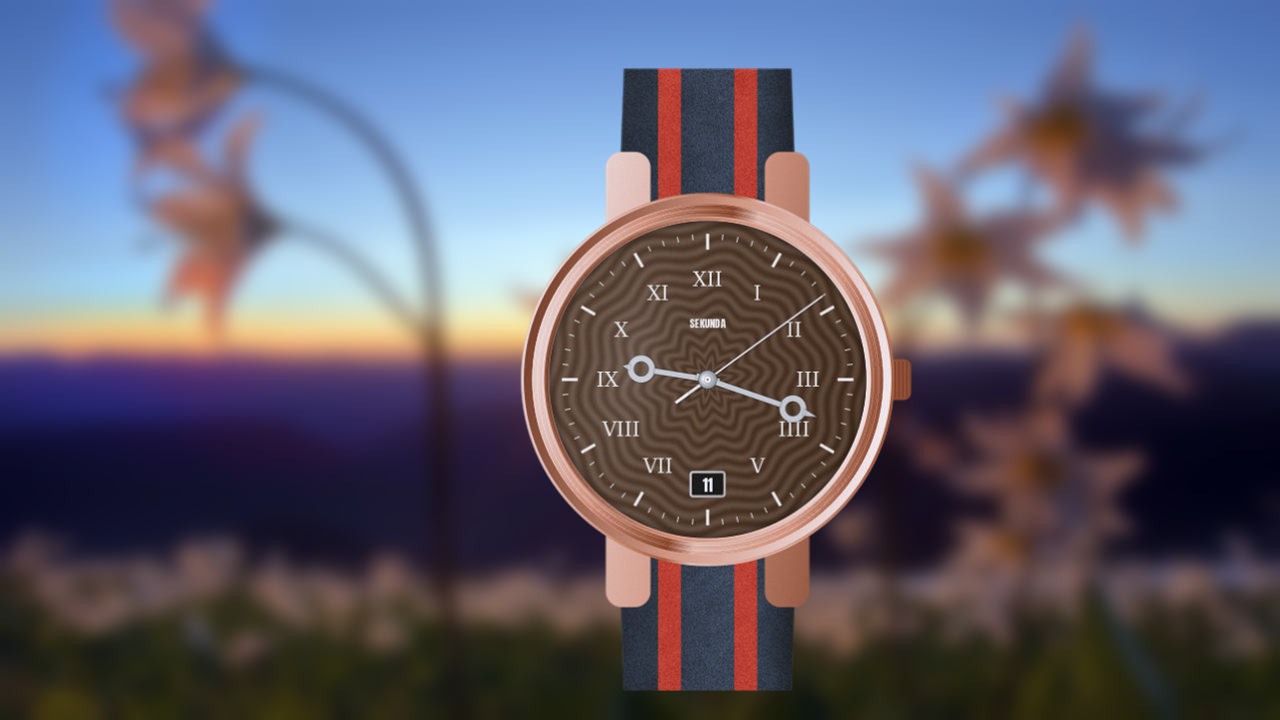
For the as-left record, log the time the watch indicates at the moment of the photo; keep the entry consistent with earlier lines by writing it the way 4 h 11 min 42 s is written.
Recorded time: 9 h 18 min 09 s
